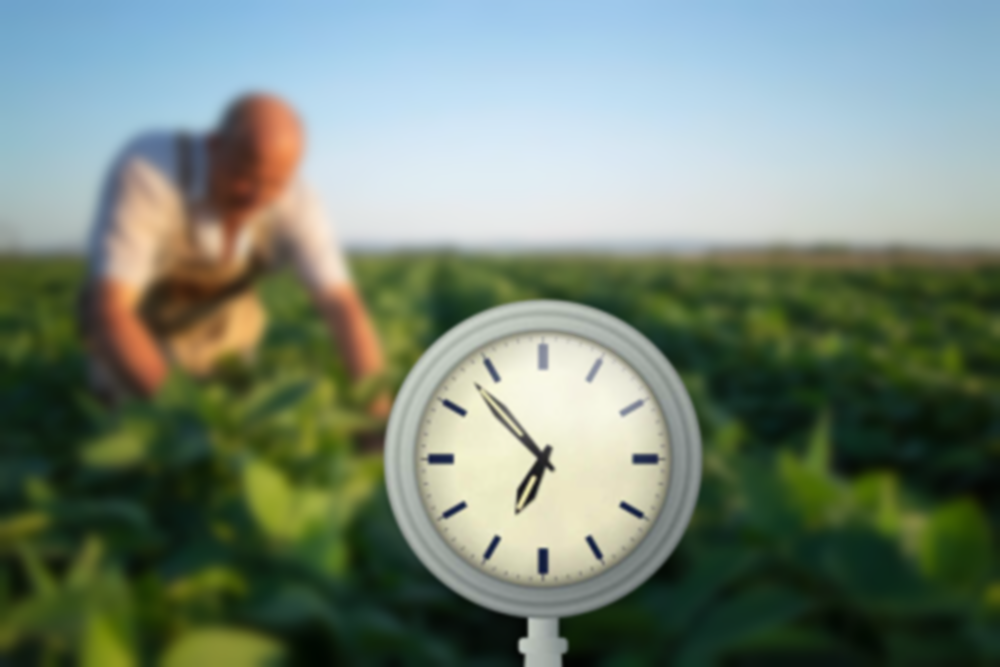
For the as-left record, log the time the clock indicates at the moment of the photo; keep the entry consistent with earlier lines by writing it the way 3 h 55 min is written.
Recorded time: 6 h 53 min
